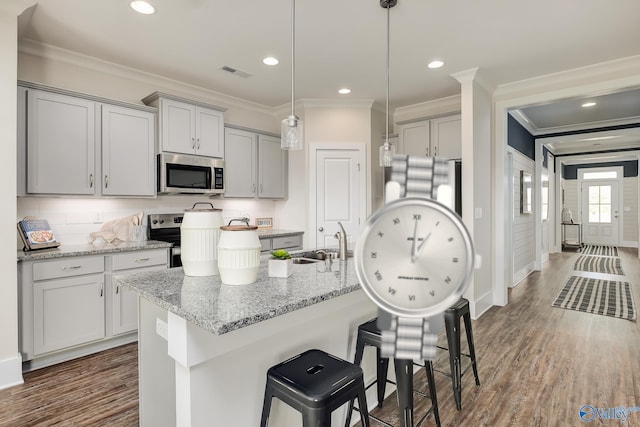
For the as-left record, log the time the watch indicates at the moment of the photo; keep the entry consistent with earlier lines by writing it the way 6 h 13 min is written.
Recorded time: 1 h 00 min
